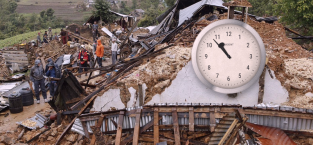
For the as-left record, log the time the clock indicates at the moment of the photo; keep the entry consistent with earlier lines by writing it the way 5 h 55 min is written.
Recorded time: 10 h 53 min
